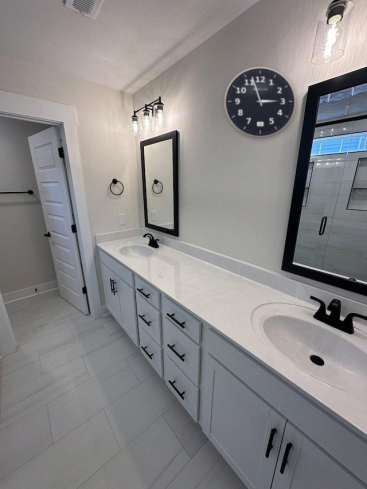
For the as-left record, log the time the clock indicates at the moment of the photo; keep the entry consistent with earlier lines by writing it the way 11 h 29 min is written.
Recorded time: 2 h 57 min
